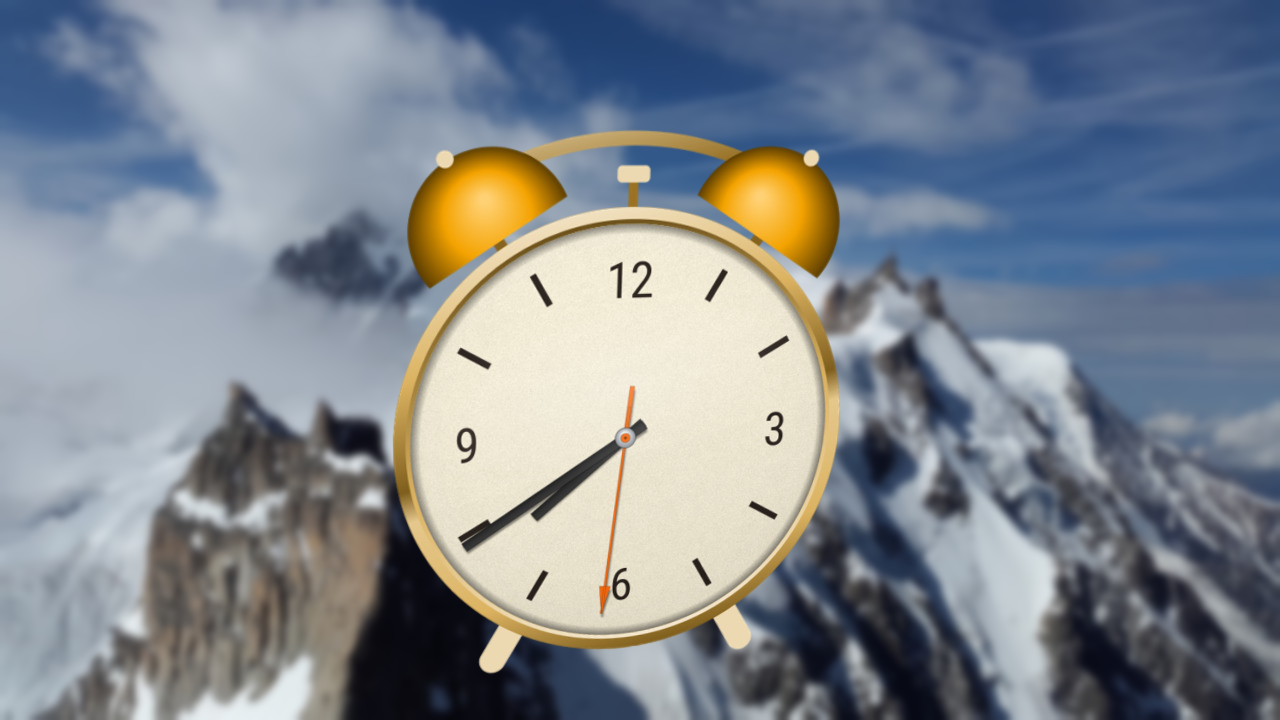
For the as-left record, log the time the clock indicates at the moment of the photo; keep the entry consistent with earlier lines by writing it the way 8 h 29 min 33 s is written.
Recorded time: 7 h 39 min 31 s
